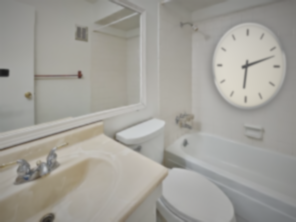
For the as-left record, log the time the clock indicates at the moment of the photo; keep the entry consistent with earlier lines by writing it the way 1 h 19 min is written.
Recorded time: 6 h 12 min
